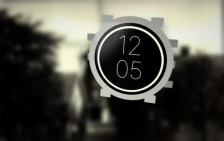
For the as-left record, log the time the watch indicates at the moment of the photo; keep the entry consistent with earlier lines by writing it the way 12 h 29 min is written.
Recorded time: 12 h 05 min
